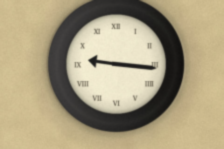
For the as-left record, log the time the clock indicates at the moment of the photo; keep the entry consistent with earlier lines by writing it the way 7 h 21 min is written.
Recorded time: 9 h 16 min
